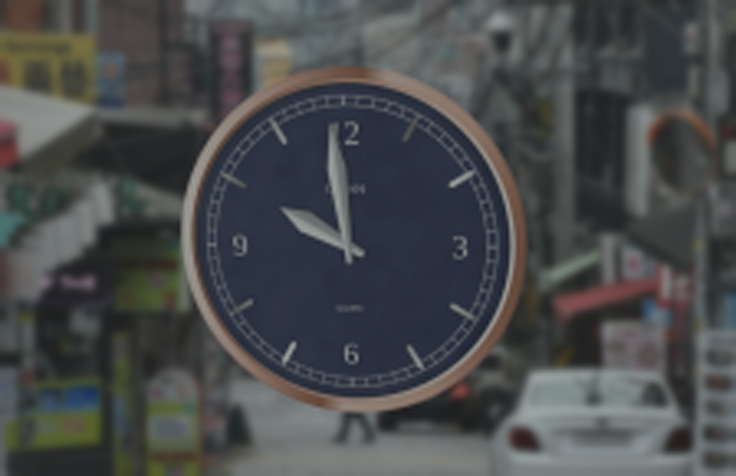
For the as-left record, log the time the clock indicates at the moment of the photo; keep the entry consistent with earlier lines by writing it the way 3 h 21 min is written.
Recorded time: 9 h 59 min
